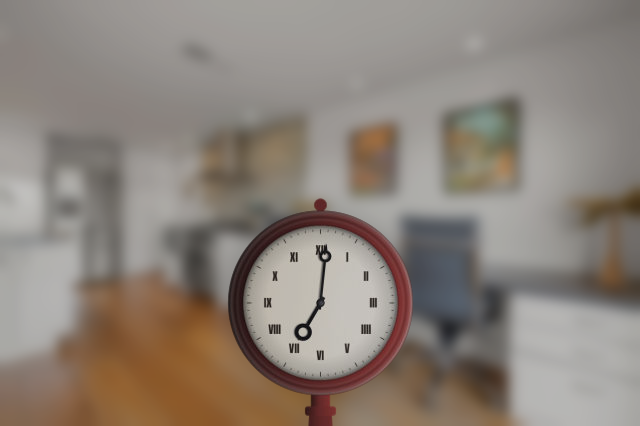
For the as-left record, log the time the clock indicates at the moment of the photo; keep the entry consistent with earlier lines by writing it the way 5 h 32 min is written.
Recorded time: 7 h 01 min
